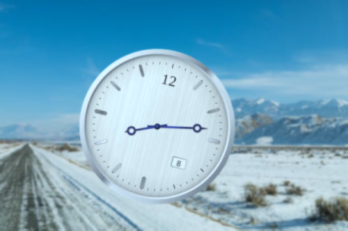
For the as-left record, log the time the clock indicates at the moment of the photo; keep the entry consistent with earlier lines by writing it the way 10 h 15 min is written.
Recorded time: 8 h 13 min
